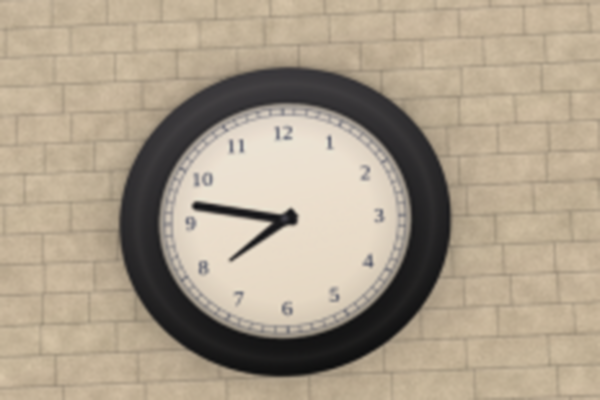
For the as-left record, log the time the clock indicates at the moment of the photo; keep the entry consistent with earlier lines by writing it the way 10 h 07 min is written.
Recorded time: 7 h 47 min
